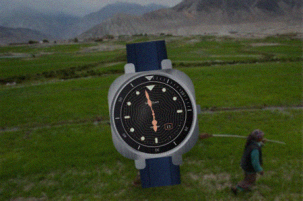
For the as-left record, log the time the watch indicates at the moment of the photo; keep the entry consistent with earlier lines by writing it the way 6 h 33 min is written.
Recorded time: 5 h 58 min
